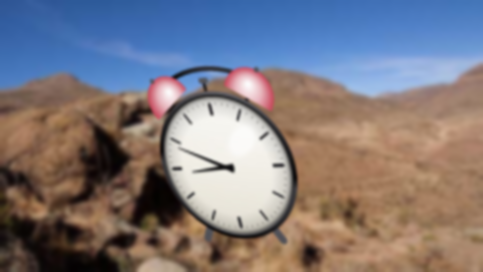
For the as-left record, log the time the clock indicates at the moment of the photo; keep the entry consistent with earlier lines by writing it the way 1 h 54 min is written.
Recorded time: 8 h 49 min
